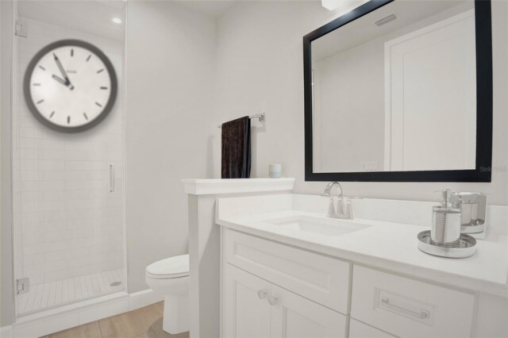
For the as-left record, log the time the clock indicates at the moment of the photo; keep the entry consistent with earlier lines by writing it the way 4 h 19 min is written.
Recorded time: 9 h 55 min
